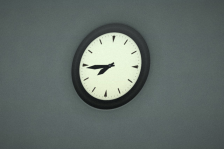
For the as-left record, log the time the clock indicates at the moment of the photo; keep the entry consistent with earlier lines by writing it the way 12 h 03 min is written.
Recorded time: 7 h 44 min
